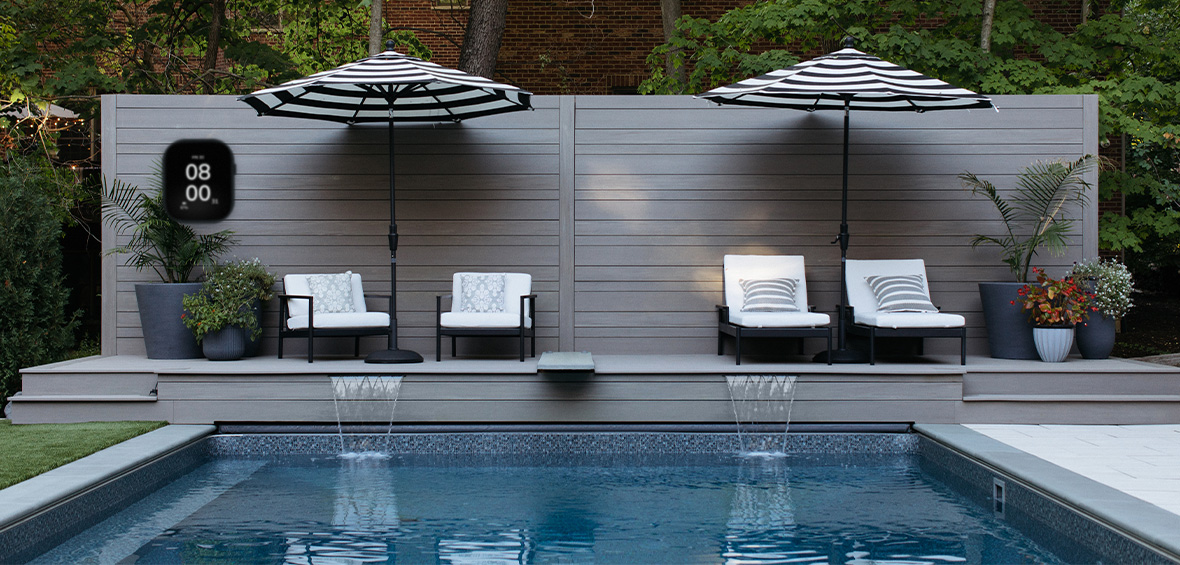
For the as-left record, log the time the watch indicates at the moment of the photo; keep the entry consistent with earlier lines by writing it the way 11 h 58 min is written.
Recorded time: 8 h 00 min
